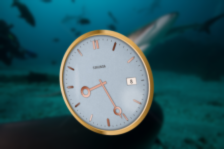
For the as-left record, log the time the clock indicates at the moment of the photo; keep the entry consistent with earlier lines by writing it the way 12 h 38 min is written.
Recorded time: 8 h 26 min
